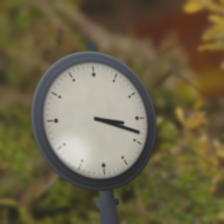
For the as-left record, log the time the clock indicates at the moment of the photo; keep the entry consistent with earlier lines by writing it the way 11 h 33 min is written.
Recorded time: 3 h 18 min
